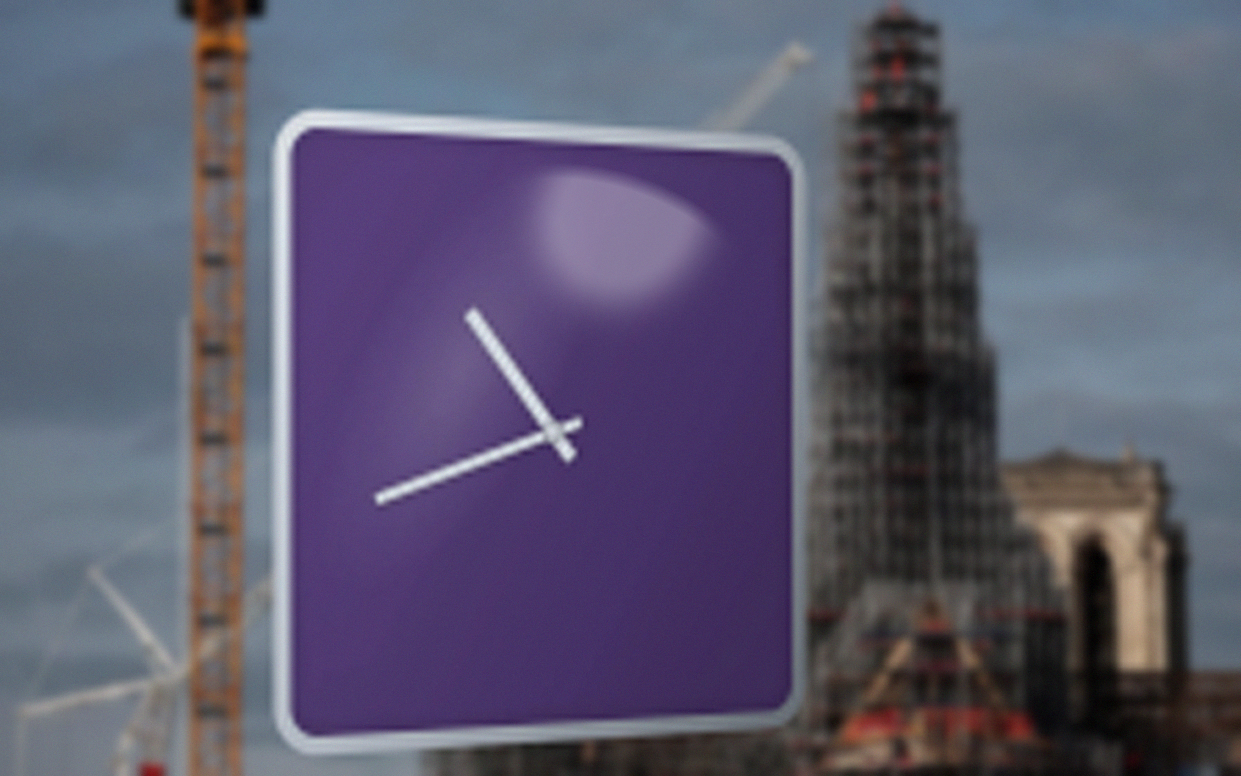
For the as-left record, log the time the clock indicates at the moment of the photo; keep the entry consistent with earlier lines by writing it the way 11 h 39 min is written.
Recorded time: 10 h 42 min
